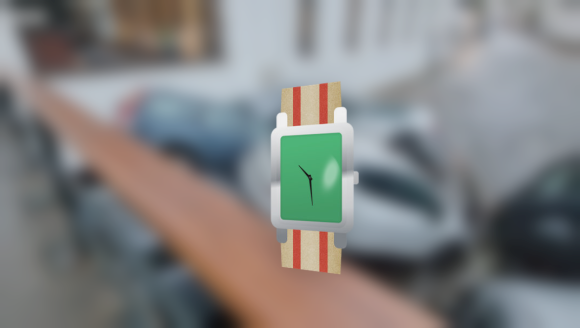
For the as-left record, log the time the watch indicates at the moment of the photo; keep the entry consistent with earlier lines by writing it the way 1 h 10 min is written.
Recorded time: 10 h 29 min
